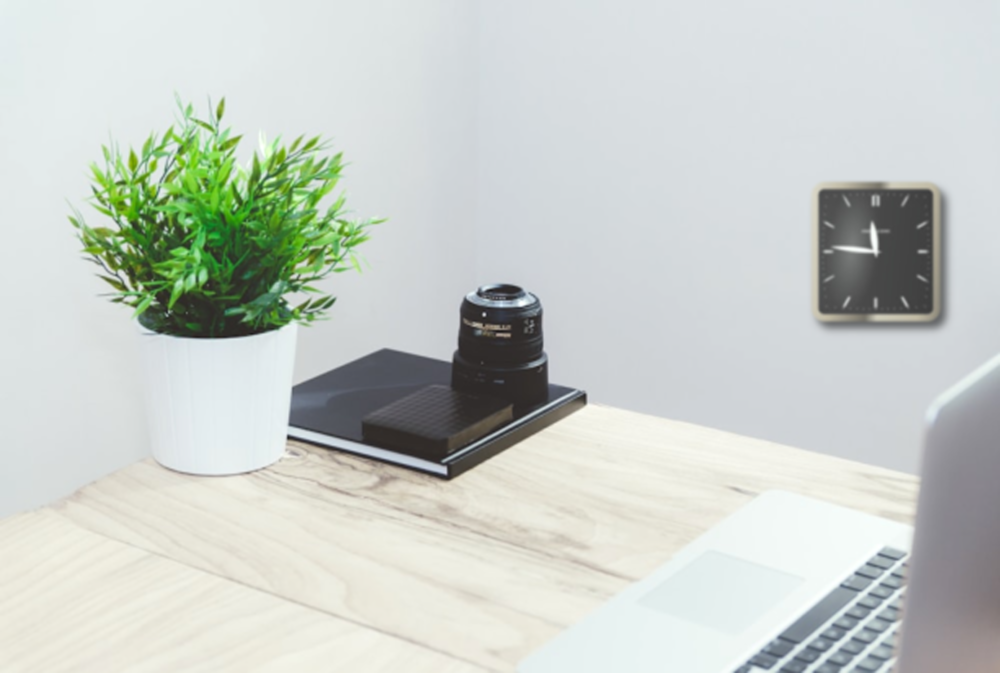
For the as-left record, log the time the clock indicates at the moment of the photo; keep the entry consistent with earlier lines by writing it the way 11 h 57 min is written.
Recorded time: 11 h 46 min
